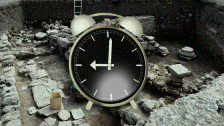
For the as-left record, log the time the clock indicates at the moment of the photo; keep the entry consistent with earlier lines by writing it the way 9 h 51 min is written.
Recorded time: 9 h 01 min
